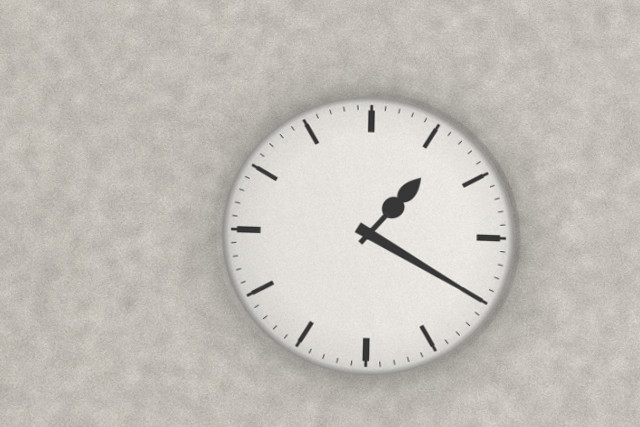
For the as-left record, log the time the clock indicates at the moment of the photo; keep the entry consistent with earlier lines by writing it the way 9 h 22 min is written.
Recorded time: 1 h 20 min
